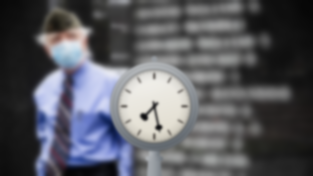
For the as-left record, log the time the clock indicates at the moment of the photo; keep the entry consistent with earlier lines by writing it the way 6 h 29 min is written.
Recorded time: 7 h 28 min
